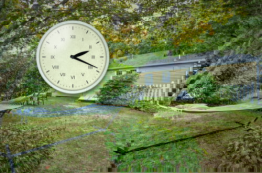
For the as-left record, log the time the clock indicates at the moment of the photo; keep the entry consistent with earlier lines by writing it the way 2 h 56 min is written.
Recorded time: 2 h 19 min
